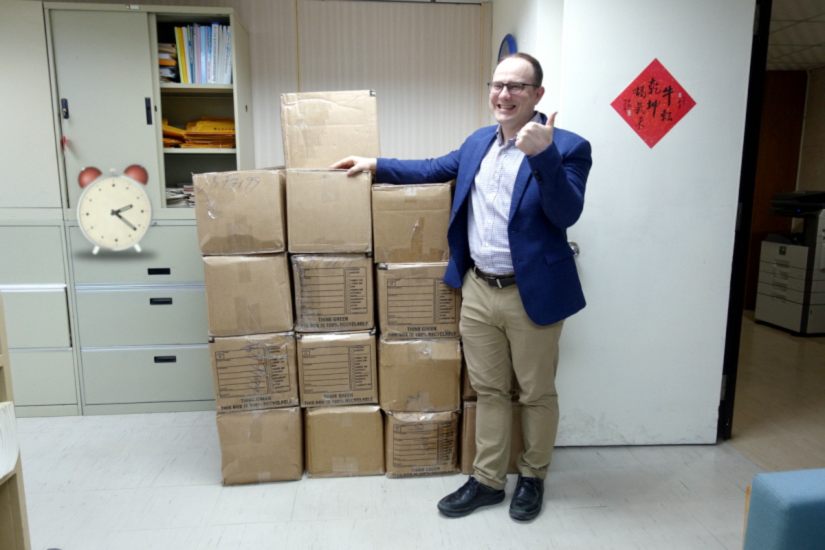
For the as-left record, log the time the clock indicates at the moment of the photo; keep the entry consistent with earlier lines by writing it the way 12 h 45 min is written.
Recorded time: 2 h 22 min
